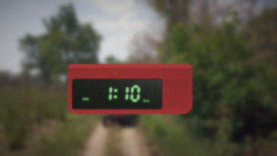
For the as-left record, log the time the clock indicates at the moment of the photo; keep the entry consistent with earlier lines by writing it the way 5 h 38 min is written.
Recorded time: 1 h 10 min
